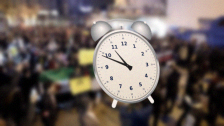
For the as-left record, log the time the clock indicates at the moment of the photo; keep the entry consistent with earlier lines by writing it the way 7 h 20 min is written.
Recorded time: 10 h 49 min
